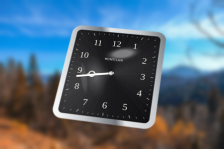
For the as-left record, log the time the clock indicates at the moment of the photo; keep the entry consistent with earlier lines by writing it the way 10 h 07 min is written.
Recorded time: 8 h 43 min
